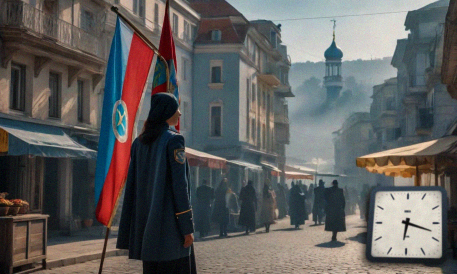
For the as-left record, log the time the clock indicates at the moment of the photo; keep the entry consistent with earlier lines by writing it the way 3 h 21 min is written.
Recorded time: 6 h 18 min
